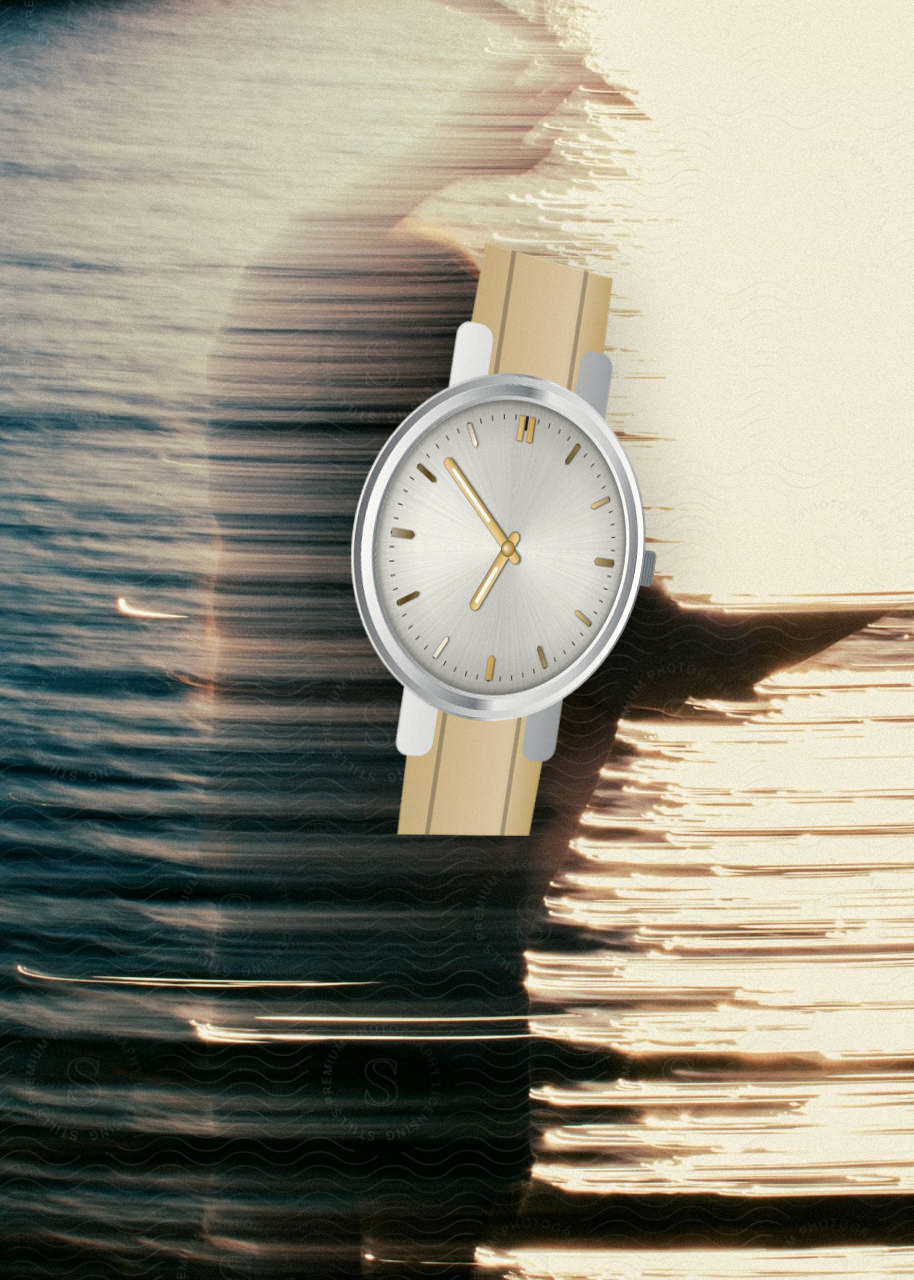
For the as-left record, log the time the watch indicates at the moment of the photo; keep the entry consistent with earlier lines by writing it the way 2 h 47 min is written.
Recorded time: 6 h 52 min
